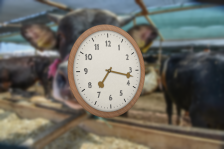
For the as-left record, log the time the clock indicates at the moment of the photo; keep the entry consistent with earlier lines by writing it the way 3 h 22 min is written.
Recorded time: 7 h 17 min
